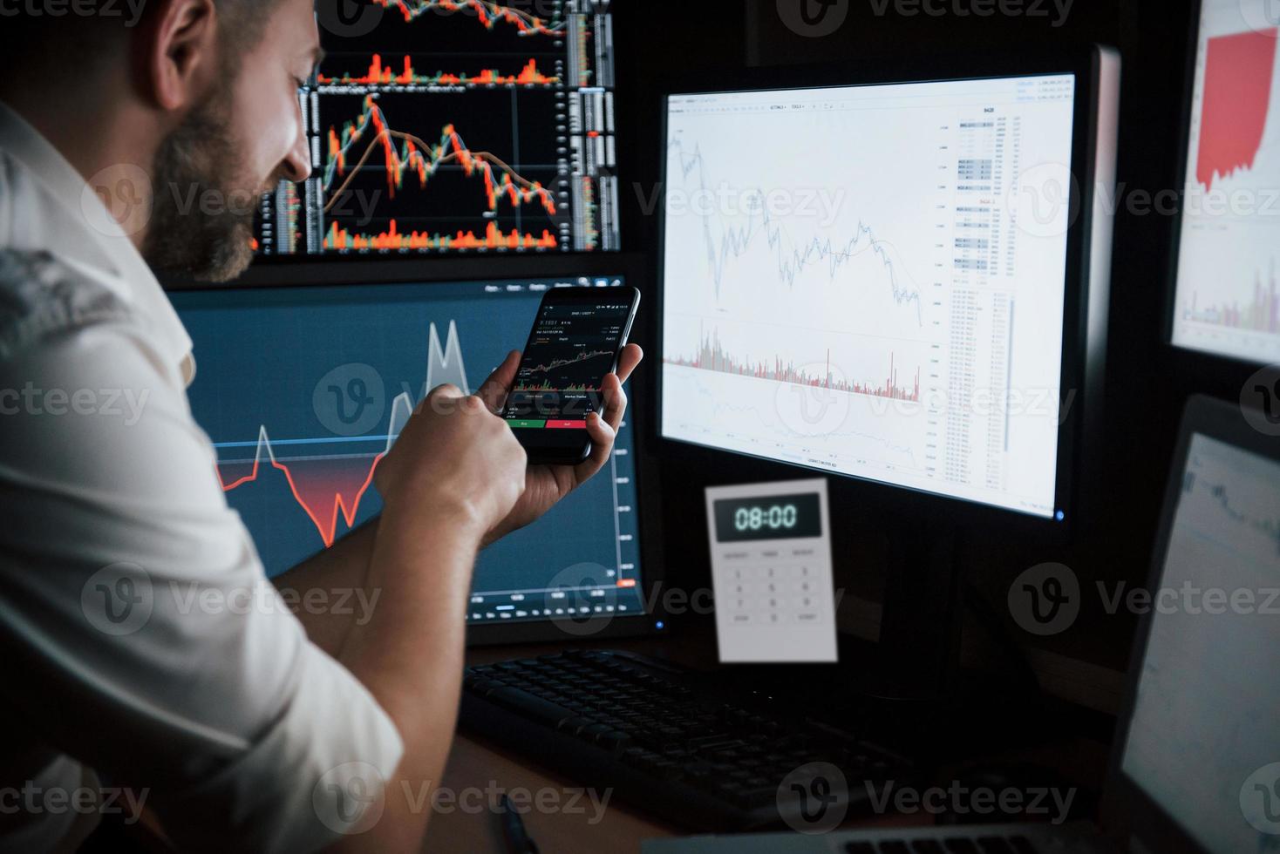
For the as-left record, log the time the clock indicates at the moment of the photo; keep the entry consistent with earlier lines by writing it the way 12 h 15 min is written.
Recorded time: 8 h 00 min
